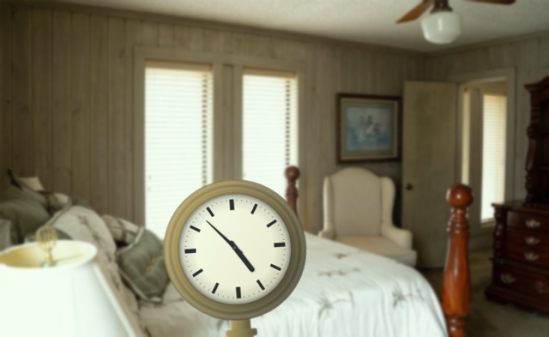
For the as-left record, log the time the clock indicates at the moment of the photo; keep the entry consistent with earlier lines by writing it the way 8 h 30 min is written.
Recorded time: 4 h 53 min
